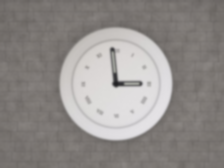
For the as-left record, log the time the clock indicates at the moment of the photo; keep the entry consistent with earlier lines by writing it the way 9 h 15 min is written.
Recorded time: 2 h 59 min
